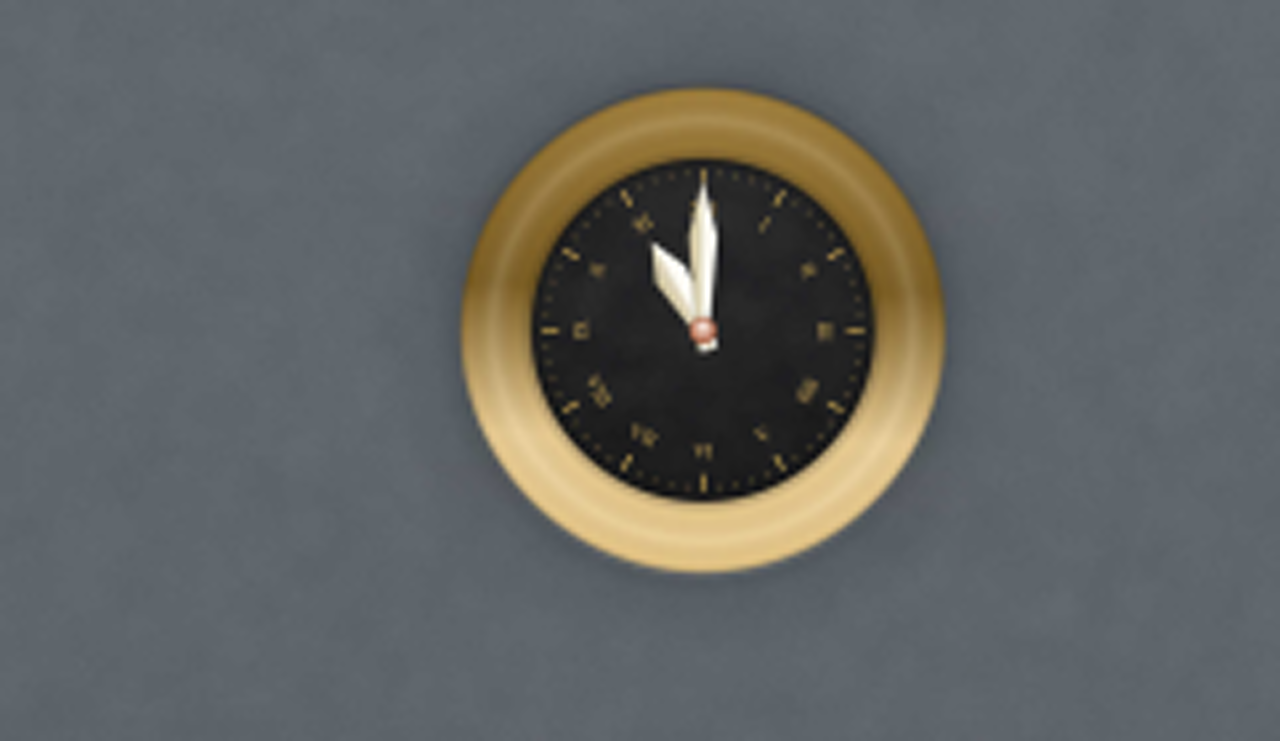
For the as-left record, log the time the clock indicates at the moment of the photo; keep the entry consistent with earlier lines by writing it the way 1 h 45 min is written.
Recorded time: 11 h 00 min
